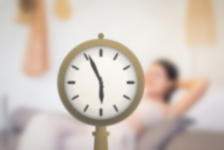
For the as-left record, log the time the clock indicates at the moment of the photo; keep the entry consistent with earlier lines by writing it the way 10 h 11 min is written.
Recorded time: 5 h 56 min
